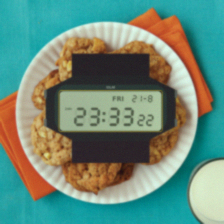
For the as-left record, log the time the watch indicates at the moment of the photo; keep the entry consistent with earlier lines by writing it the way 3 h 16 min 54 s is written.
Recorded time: 23 h 33 min 22 s
